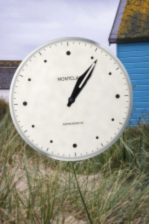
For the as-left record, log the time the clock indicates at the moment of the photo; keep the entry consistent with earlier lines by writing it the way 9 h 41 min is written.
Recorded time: 1 h 06 min
